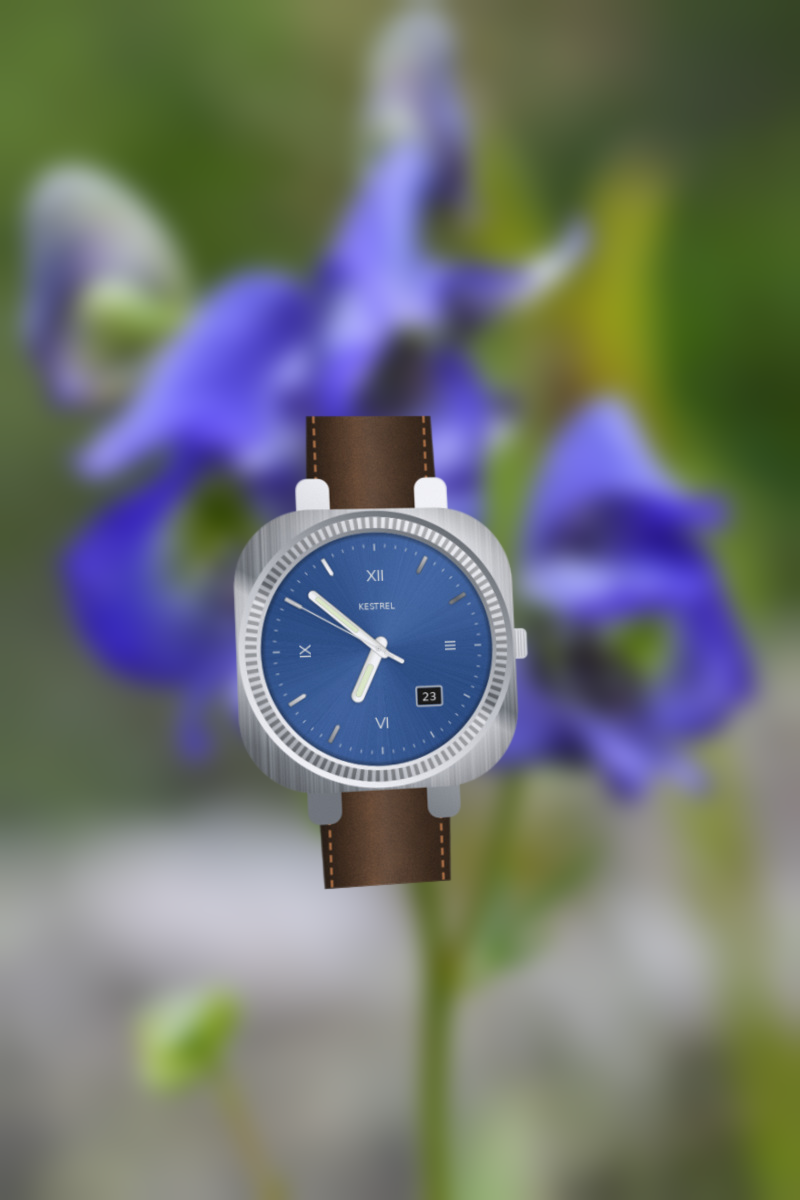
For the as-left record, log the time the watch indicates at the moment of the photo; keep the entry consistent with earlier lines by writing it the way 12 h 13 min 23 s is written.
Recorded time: 6 h 51 min 50 s
